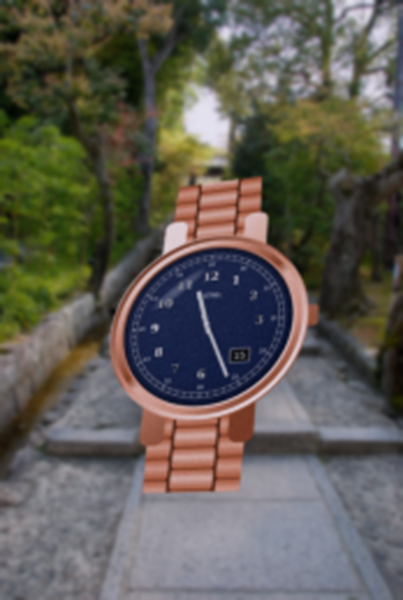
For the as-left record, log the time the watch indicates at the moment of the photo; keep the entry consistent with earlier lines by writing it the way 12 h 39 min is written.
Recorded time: 11 h 26 min
